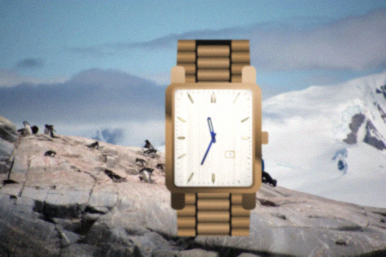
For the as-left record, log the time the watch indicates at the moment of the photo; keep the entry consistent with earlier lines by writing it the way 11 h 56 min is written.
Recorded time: 11 h 34 min
